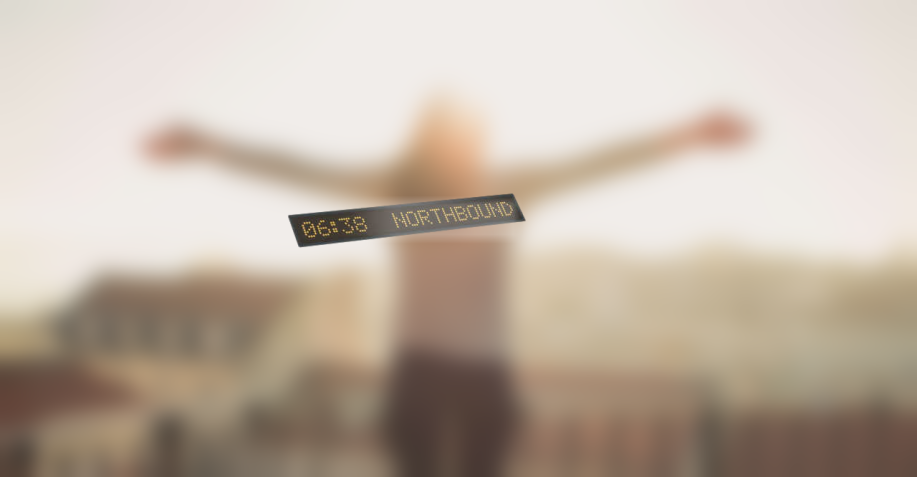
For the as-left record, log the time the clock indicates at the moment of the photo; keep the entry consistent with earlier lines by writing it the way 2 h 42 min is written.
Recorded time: 6 h 38 min
